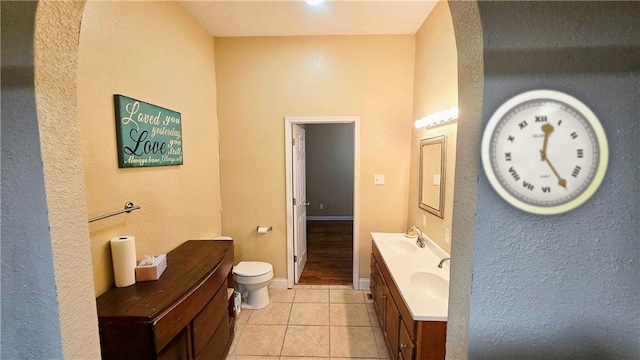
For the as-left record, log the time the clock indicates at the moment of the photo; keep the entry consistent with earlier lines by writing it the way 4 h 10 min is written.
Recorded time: 12 h 25 min
